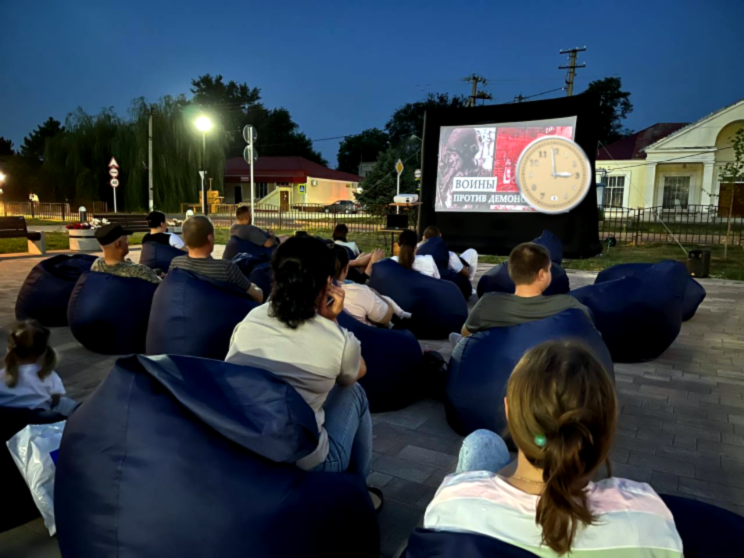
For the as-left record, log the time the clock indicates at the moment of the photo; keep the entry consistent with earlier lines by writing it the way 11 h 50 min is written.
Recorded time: 2 h 59 min
